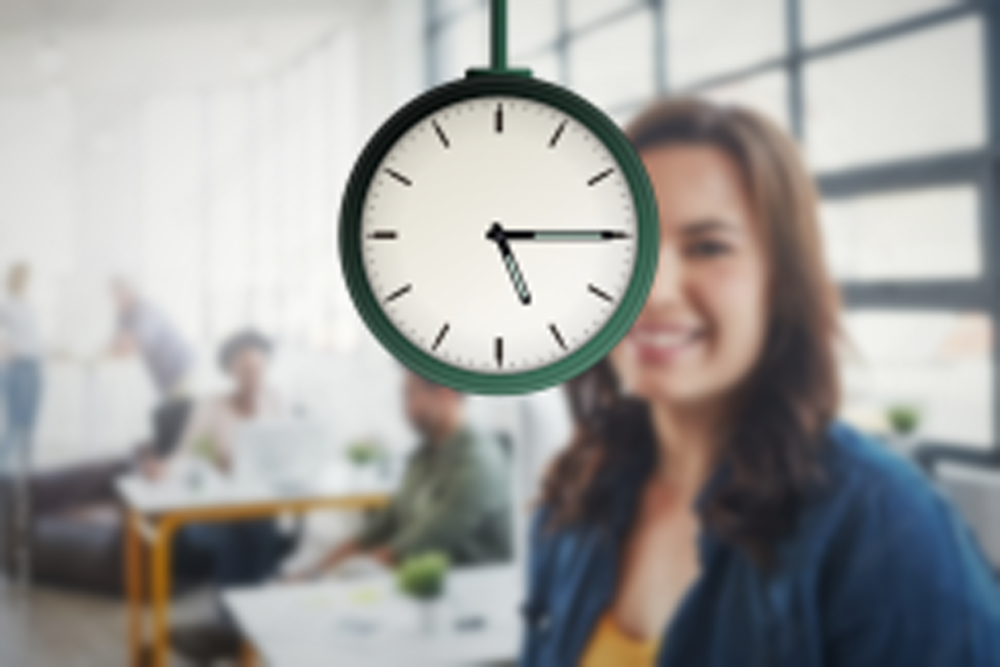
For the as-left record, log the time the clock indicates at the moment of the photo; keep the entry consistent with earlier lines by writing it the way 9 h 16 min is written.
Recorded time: 5 h 15 min
